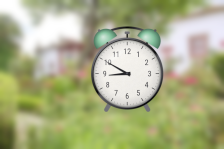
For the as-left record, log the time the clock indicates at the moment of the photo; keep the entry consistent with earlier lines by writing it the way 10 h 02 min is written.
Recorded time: 8 h 50 min
